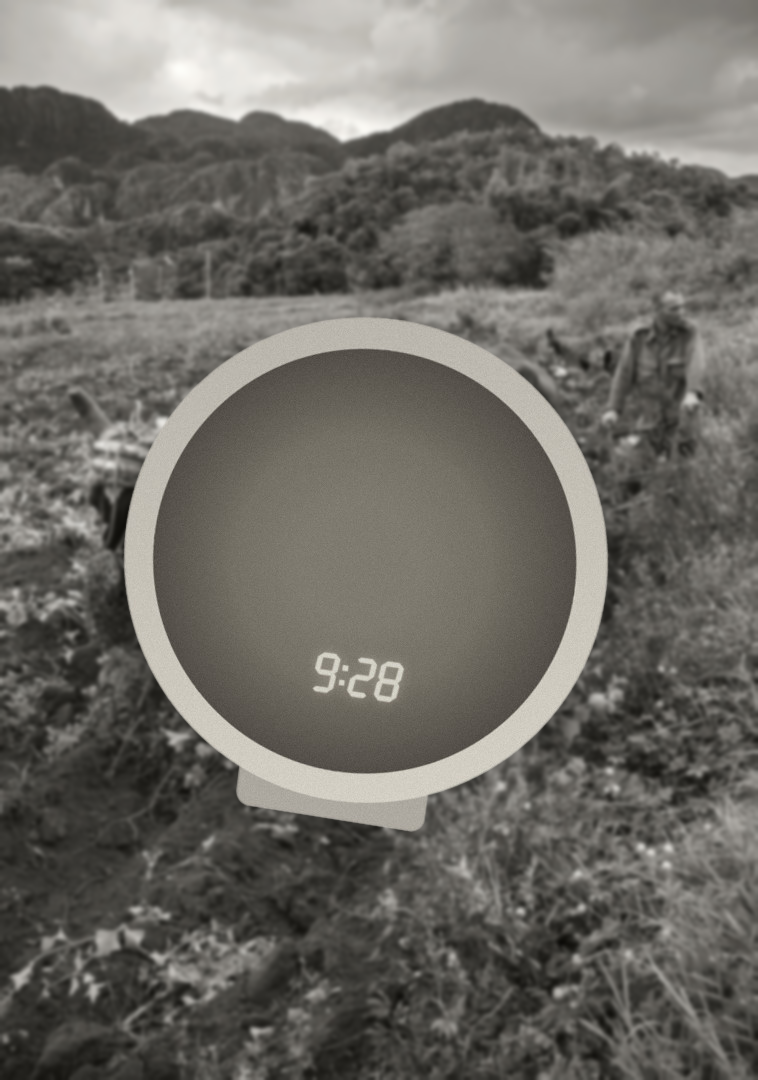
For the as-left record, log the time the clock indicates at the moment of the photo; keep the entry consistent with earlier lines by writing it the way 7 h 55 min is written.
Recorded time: 9 h 28 min
